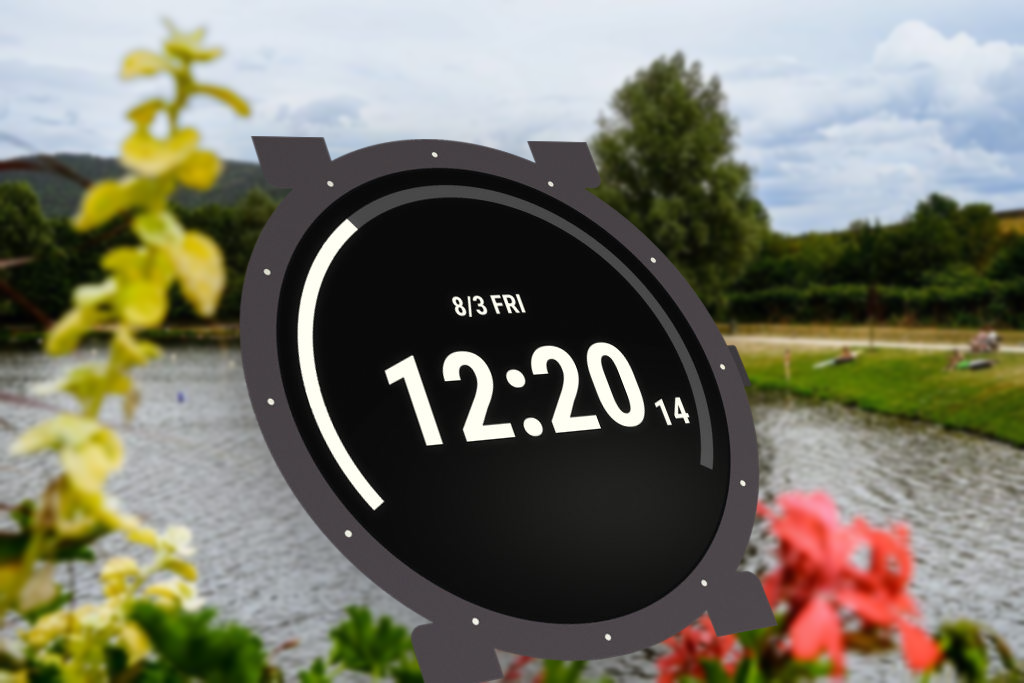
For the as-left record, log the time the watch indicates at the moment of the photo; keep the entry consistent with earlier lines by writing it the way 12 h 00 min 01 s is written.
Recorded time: 12 h 20 min 14 s
